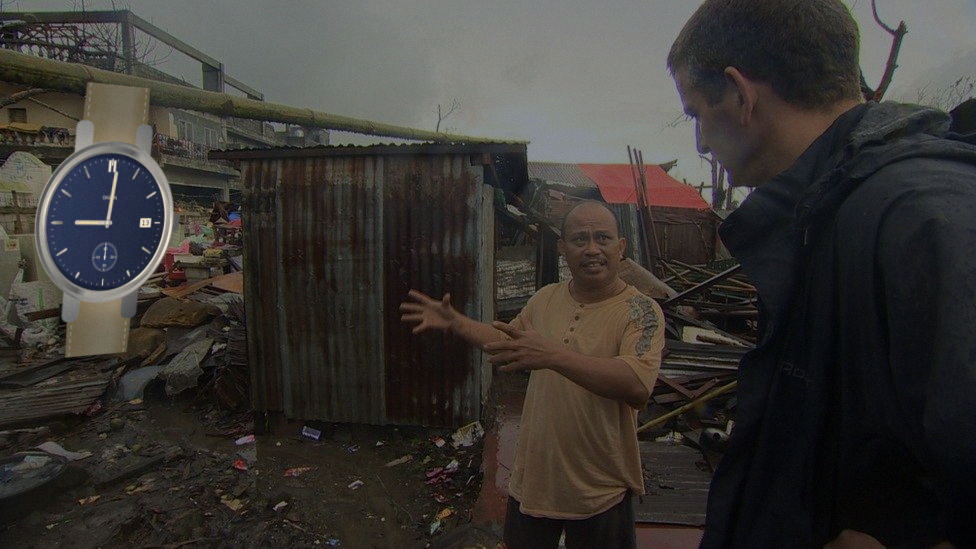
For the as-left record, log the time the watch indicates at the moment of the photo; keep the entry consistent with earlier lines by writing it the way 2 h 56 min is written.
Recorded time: 9 h 01 min
